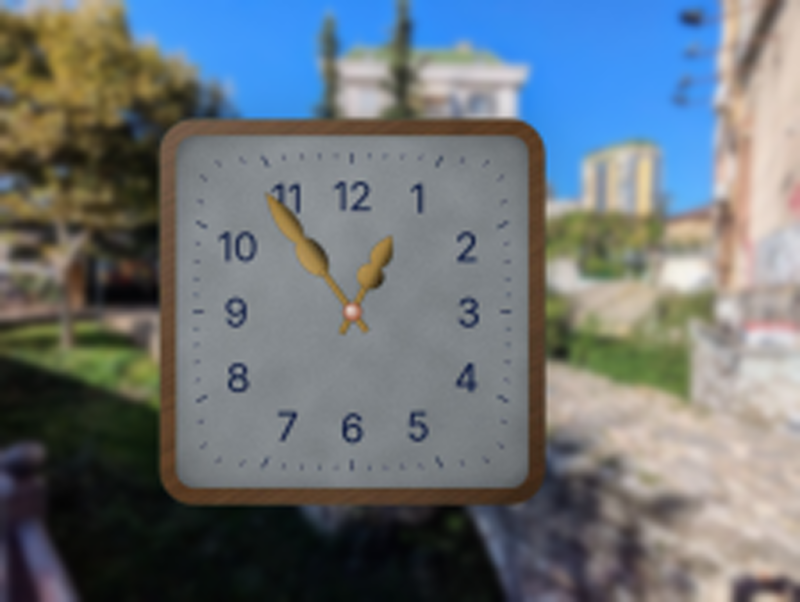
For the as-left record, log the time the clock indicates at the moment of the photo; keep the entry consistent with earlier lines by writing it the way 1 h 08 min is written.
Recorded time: 12 h 54 min
